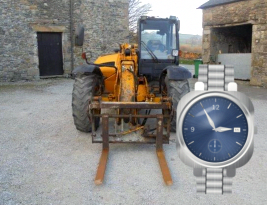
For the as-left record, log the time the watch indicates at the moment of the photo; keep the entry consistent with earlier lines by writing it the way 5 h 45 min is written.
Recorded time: 2 h 55 min
